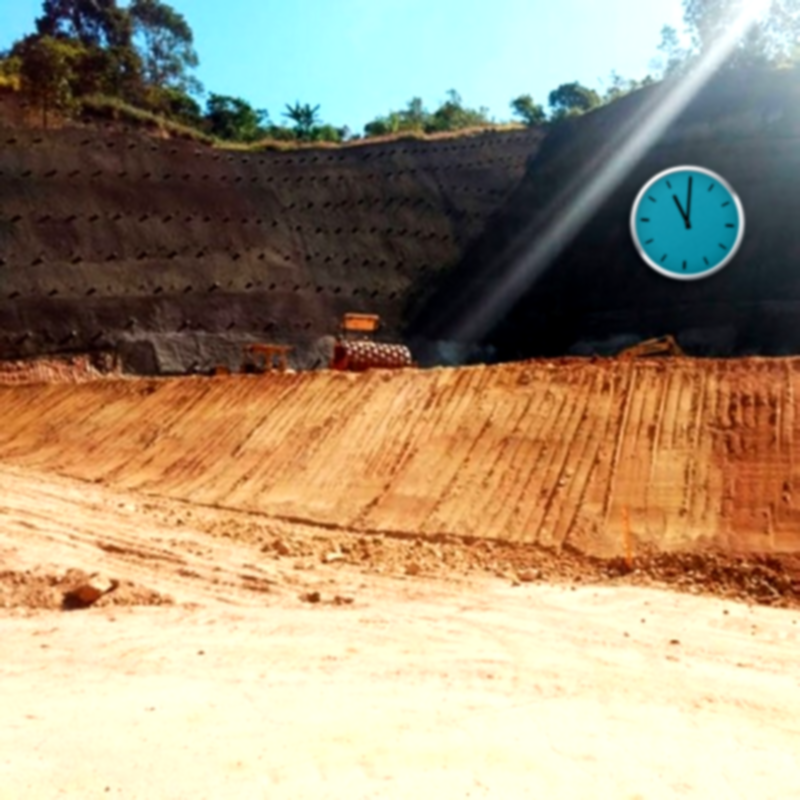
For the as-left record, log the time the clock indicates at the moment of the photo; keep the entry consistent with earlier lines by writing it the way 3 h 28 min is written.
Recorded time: 11 h 00 min
